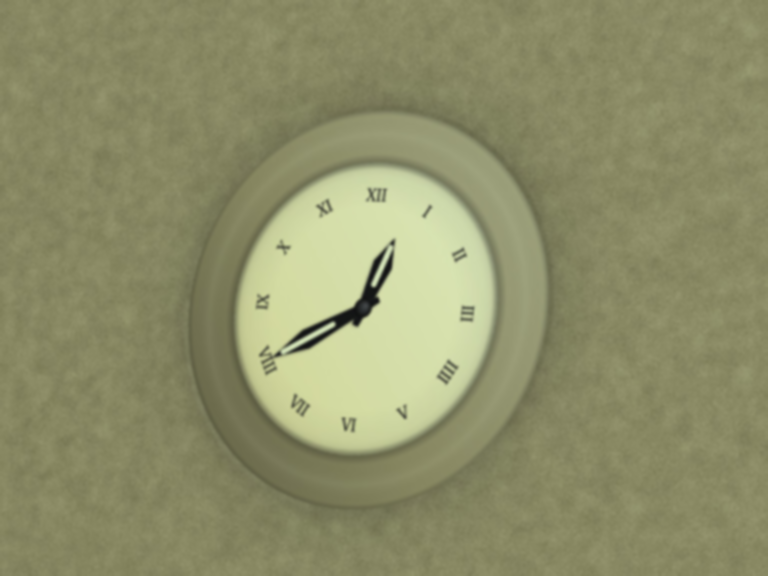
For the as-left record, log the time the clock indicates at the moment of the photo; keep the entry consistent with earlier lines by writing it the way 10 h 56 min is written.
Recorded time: 12 h 40 min
